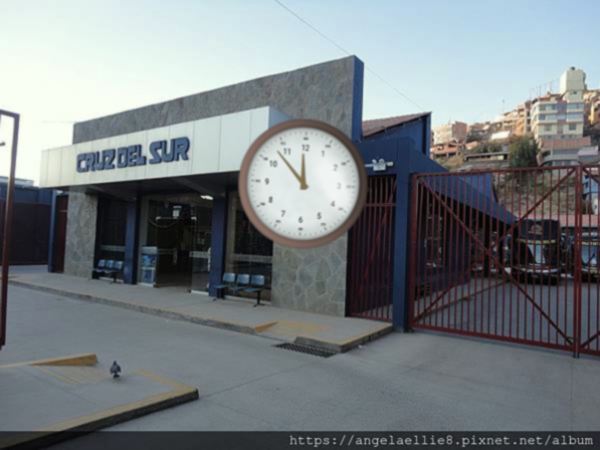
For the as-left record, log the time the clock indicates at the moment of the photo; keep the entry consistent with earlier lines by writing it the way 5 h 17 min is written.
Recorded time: 11 h 53 min
